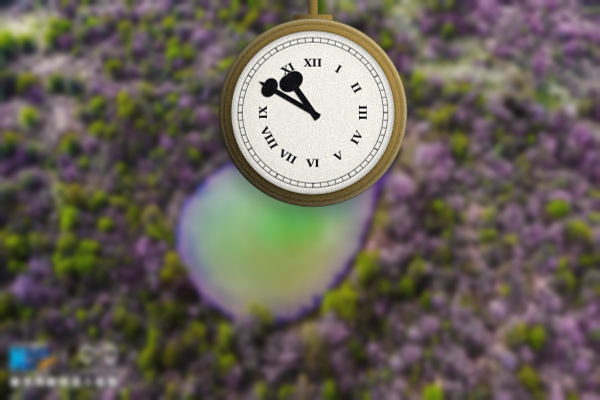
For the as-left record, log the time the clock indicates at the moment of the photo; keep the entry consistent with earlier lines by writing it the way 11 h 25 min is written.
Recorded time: 10 h 50 min
